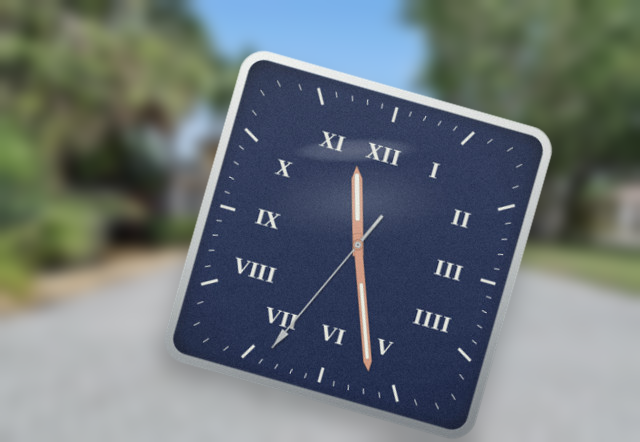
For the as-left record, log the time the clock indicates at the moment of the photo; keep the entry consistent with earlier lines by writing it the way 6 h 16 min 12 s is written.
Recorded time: 11 h 26 min 34 s
